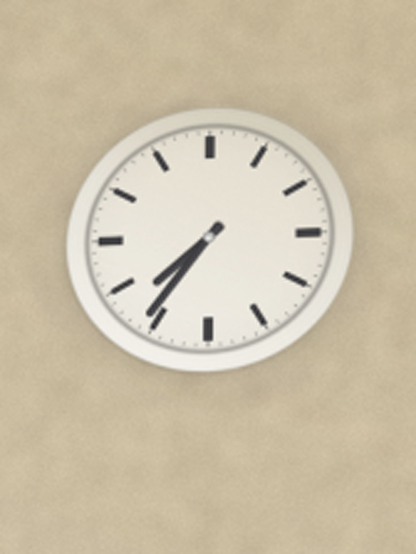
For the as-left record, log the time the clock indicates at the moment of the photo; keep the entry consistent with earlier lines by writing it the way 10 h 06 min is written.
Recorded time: 7 h 36 min
